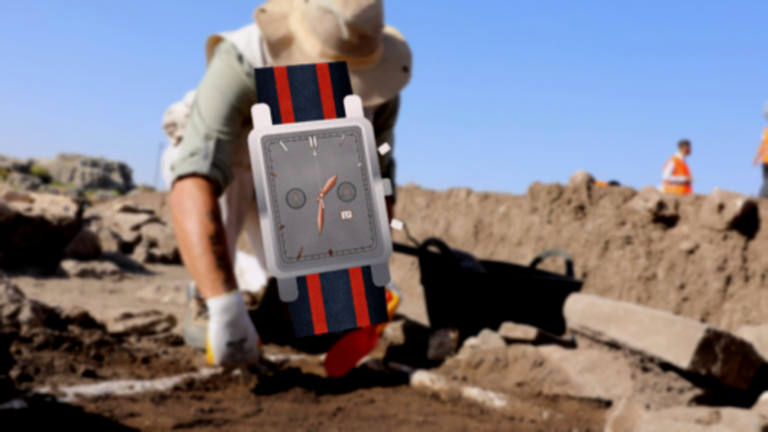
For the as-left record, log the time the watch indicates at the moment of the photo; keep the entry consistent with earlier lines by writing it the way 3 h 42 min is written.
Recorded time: 1 h 32 min
